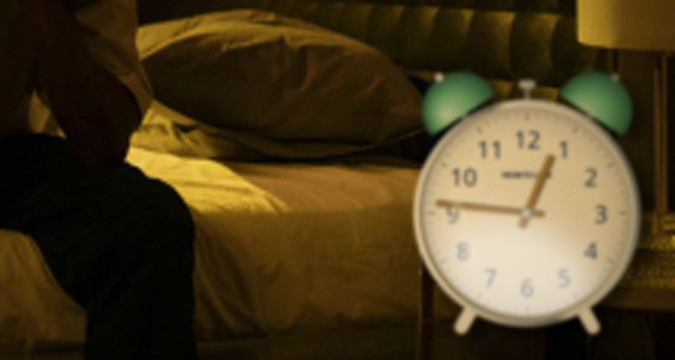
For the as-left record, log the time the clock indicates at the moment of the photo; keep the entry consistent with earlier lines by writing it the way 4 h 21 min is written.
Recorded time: 12 h 46 min
